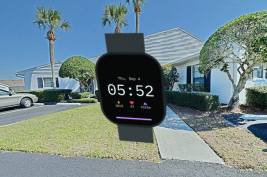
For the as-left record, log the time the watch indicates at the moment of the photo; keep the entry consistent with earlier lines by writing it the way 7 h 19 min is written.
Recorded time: 5 h 52 min
